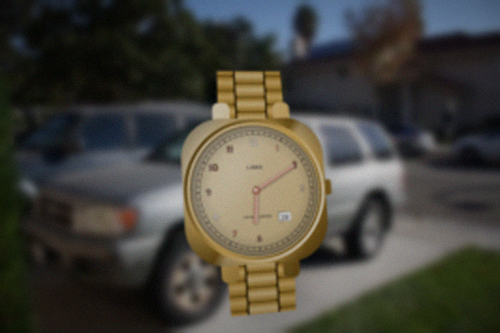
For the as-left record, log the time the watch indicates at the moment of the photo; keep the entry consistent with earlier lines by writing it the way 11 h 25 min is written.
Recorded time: 6 h 10 min
